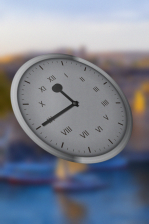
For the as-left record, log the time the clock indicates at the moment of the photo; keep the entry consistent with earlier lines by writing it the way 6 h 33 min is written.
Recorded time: 11 h 45 min
